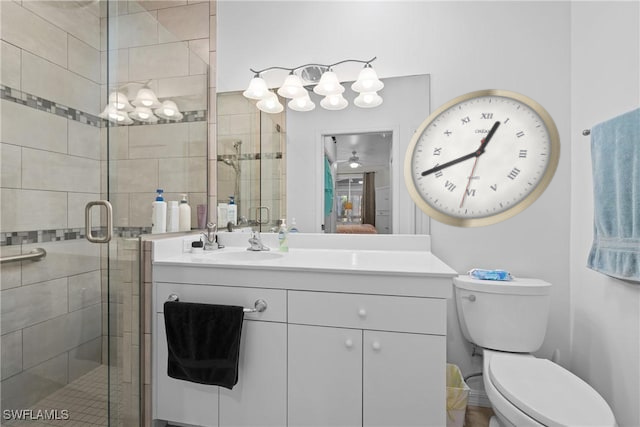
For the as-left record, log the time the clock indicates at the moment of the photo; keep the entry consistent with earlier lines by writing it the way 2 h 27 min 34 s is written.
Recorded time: 12 h 40 min 31 s
